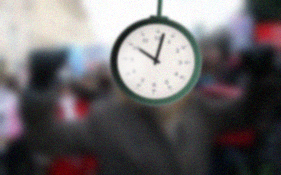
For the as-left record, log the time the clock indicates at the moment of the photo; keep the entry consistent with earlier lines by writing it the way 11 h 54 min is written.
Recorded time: 10 h 02 min
